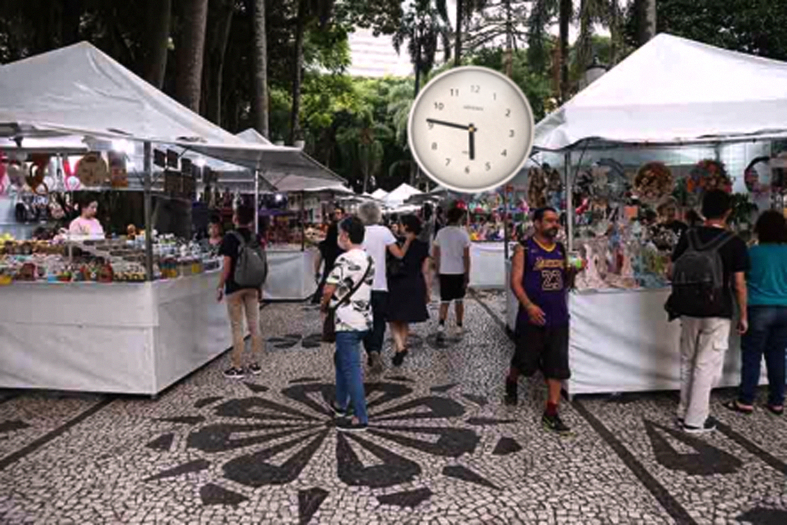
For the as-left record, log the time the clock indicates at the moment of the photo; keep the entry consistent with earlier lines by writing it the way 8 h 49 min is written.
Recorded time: 5 h 46 min
